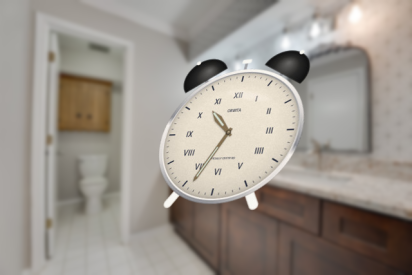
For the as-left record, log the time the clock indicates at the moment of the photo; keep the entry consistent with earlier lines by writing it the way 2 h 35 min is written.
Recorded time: 10 h 34 min
